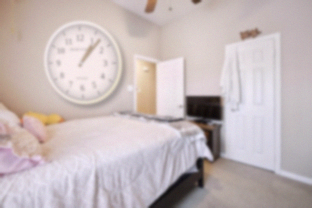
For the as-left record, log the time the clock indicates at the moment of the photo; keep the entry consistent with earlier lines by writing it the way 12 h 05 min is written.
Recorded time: 1 h 07 min
